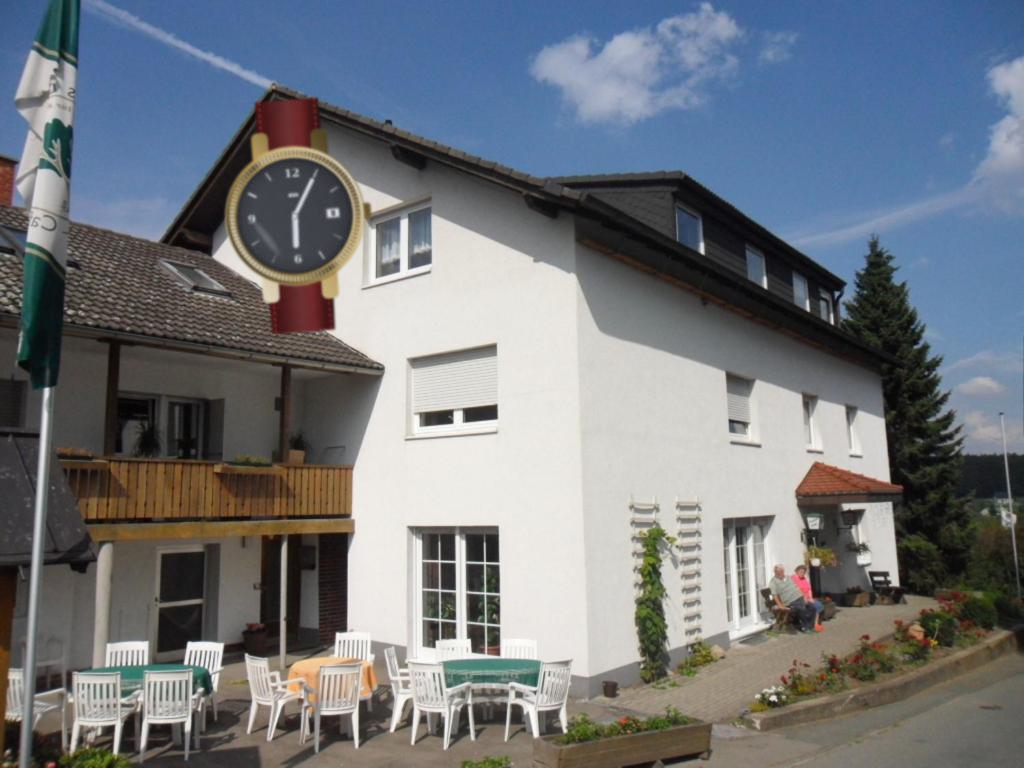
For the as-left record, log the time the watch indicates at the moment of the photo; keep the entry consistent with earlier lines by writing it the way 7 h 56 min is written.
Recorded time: 6 h 05 min
